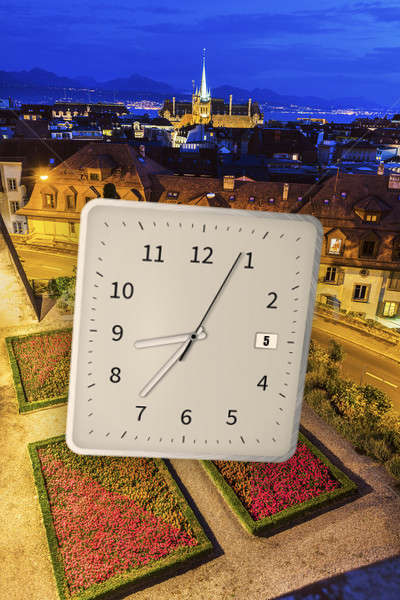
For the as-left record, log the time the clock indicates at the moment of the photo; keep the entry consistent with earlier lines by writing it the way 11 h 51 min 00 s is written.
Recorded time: 8 h 36 min 04 s
